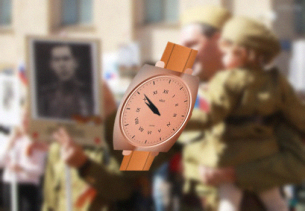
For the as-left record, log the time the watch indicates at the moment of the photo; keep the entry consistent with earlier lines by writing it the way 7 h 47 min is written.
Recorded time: 9 h 51 min
